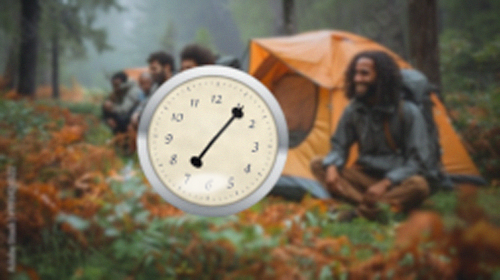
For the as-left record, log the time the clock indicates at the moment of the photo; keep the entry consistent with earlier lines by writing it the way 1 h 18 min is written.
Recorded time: 7 h 06 min
